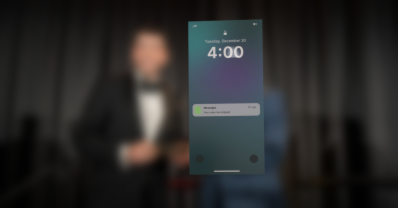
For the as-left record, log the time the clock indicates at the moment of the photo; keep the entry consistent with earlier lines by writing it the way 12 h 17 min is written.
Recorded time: 4 h 00 min
